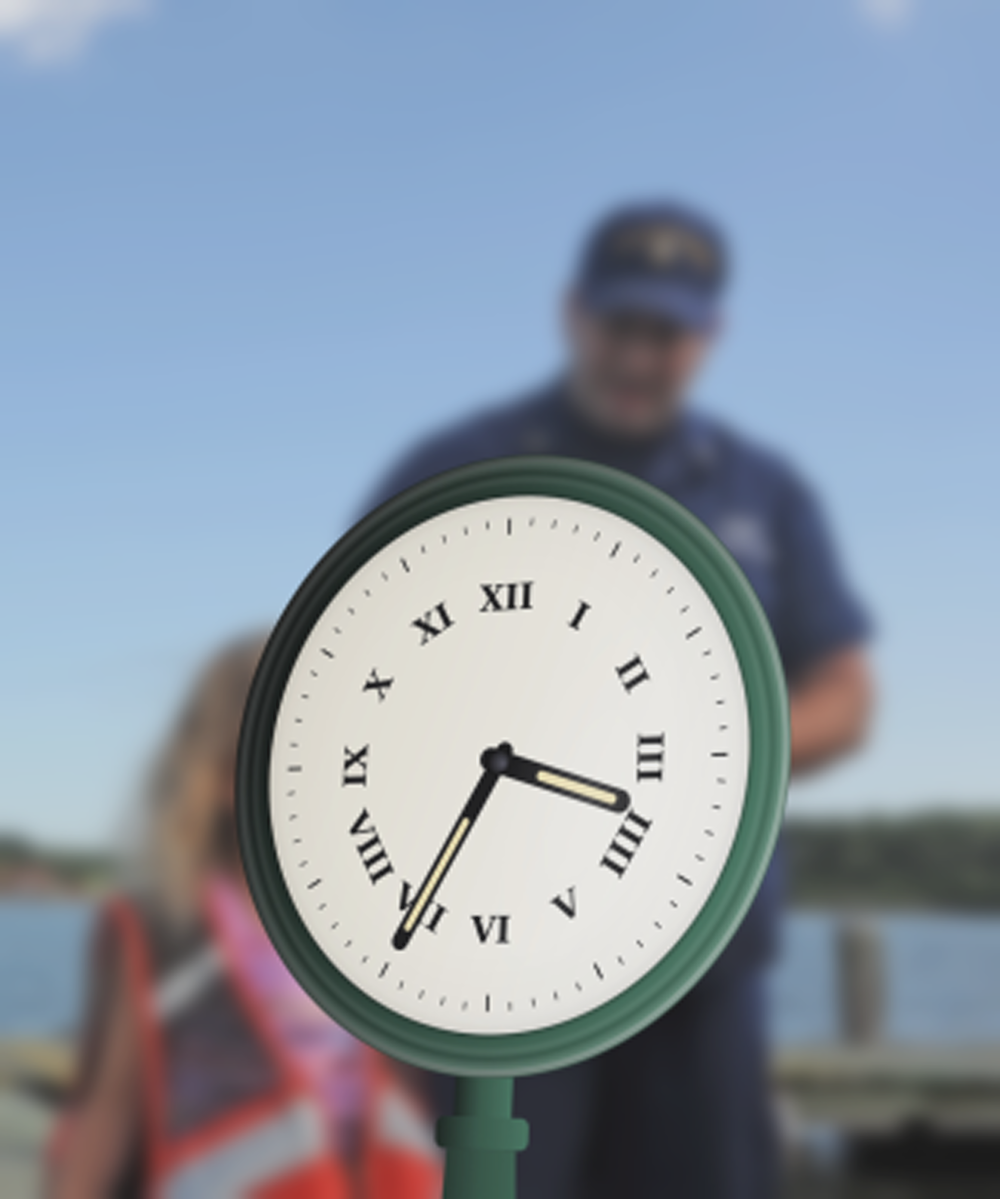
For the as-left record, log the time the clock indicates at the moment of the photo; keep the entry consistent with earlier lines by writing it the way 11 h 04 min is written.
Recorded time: 3 h 35 min
